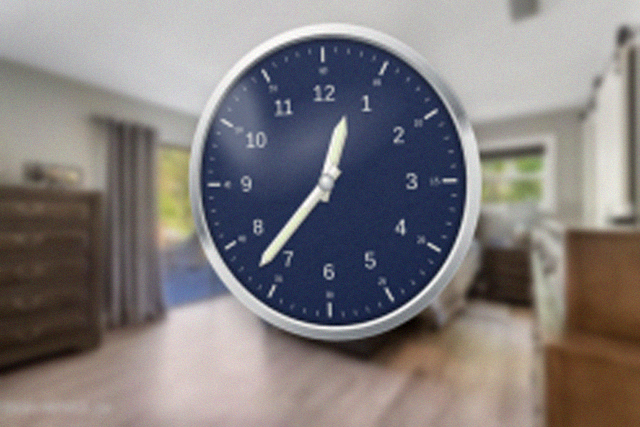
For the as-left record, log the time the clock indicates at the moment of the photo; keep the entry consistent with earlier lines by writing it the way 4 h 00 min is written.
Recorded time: 12 h 37 min
